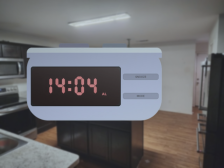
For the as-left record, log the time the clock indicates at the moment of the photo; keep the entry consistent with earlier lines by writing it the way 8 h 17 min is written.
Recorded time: 14 h 04 min
